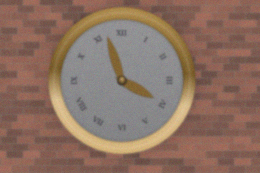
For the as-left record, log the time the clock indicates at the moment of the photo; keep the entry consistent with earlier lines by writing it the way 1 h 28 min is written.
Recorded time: 3 h 57 min
